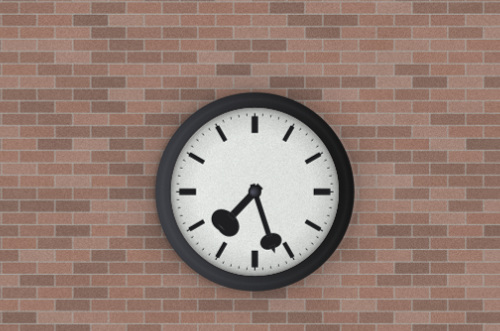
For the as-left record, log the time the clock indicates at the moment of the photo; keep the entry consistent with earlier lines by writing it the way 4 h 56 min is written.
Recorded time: 7 h 27 min
